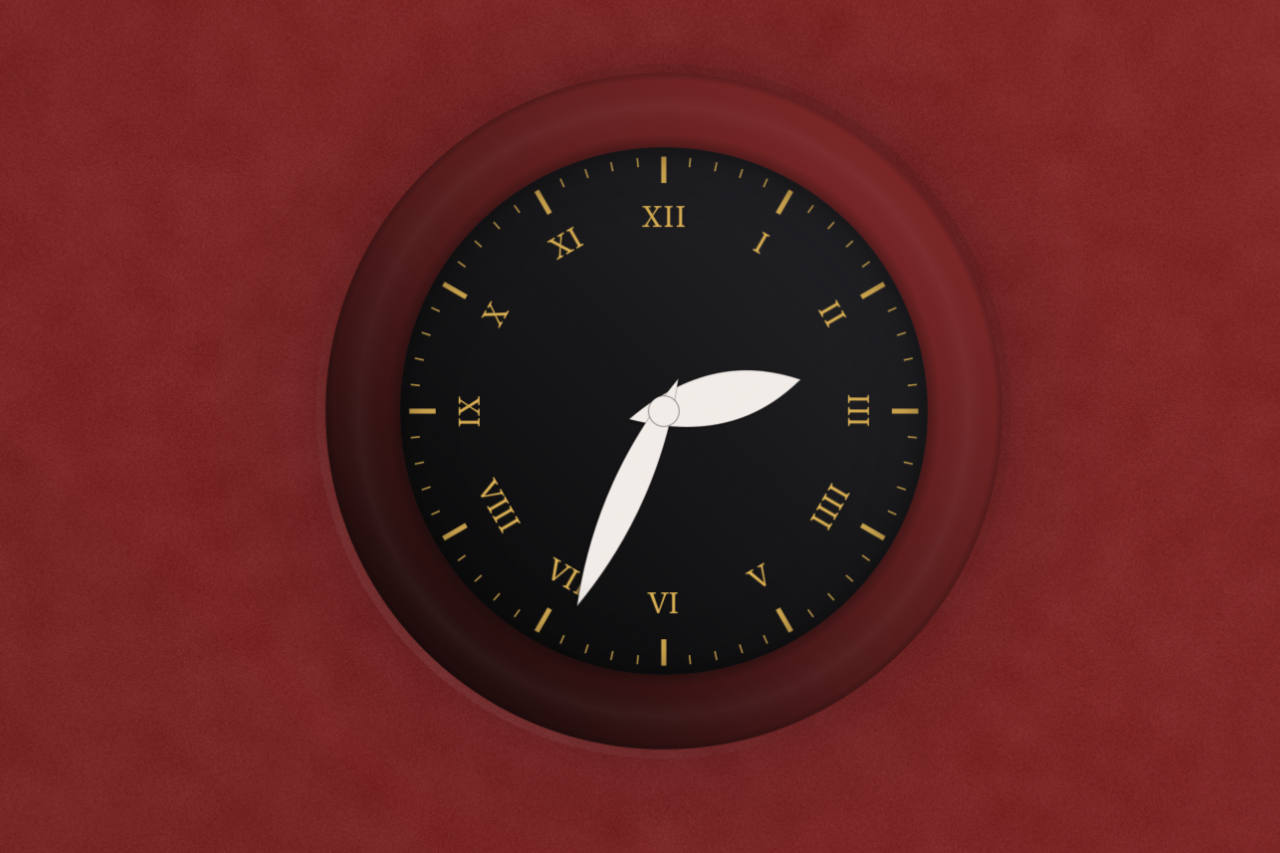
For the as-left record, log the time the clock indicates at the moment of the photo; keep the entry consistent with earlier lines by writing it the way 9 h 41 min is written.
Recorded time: 2 h 34 min
